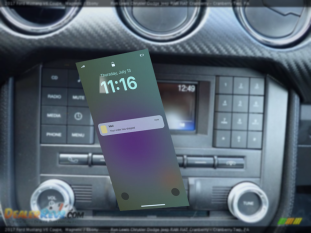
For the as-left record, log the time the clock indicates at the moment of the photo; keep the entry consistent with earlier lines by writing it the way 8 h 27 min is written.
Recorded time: 11 h 16 min
